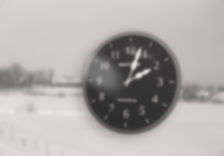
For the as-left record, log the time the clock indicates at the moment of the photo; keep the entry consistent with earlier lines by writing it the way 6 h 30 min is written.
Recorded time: 2 h 03 min
